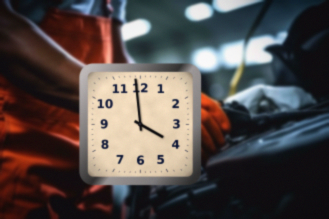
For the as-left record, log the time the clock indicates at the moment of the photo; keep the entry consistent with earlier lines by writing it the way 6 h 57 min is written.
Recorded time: 3 h 59 min
